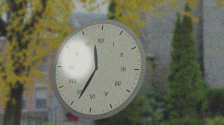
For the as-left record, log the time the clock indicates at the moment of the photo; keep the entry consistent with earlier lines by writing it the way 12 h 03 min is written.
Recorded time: 11 h 34 min
